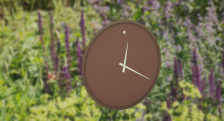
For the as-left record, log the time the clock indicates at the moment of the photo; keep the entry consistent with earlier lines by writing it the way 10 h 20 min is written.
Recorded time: 12 h 20 min
